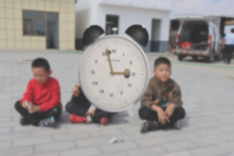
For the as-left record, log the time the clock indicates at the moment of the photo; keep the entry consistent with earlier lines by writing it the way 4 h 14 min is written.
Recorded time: 2 h 57 min
